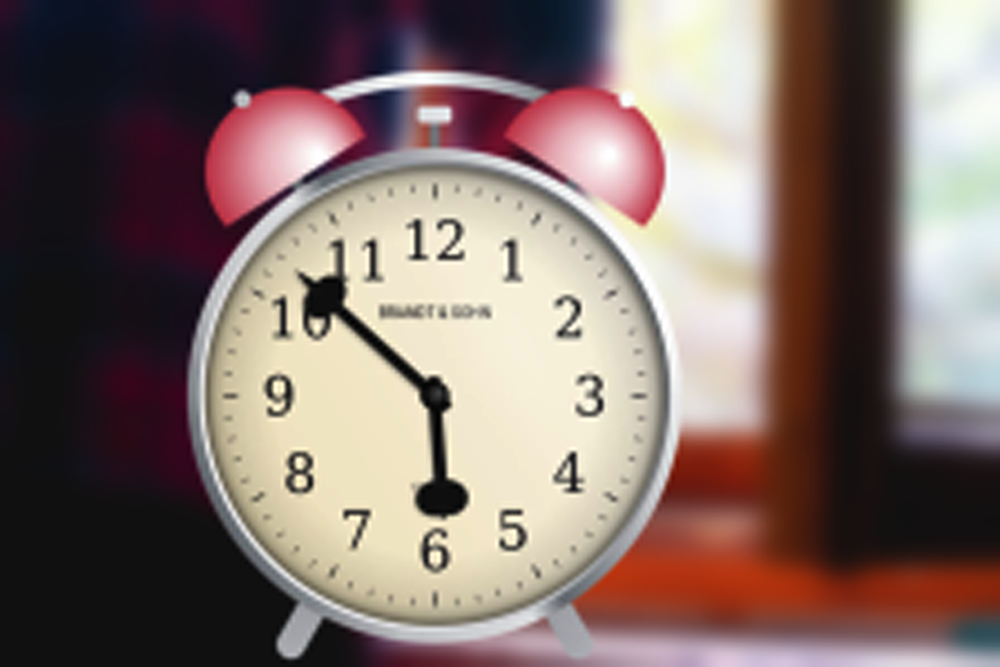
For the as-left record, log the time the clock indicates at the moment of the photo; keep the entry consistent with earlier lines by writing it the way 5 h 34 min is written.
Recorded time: 5 h 52 min
